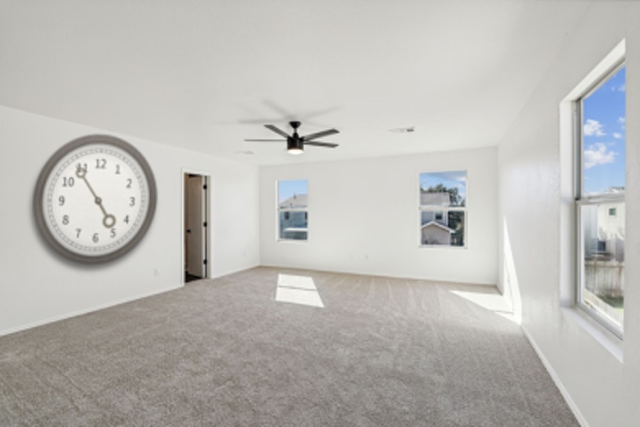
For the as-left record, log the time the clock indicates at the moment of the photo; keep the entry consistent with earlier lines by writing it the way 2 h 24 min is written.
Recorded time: 4 h 54 min
